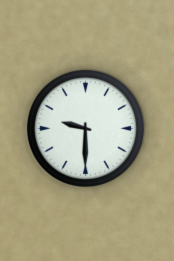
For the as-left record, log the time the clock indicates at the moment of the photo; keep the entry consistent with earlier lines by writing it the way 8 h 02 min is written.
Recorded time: 9 h 30 min
